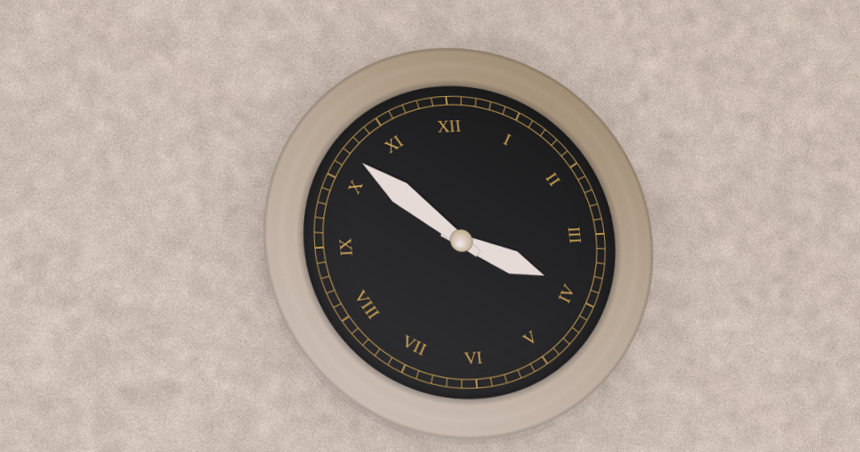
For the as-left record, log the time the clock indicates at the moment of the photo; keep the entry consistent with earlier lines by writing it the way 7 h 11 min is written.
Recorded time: 3 h 52 min
